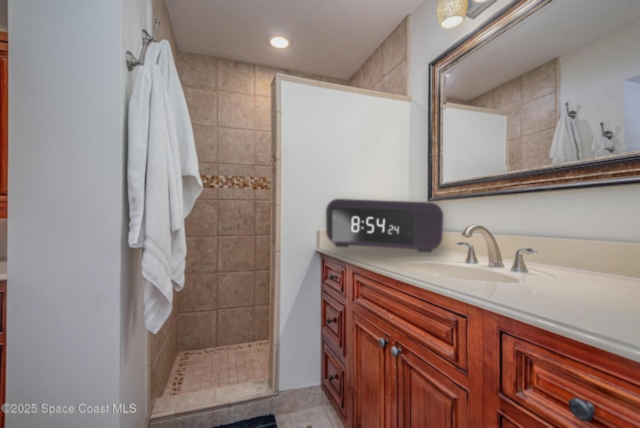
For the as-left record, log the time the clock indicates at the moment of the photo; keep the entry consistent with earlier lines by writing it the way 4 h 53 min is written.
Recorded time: 8 h 54 min
